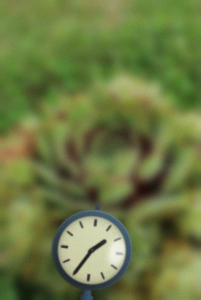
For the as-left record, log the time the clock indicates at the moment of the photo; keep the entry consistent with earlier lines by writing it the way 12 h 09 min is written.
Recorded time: 1 h 35 min
